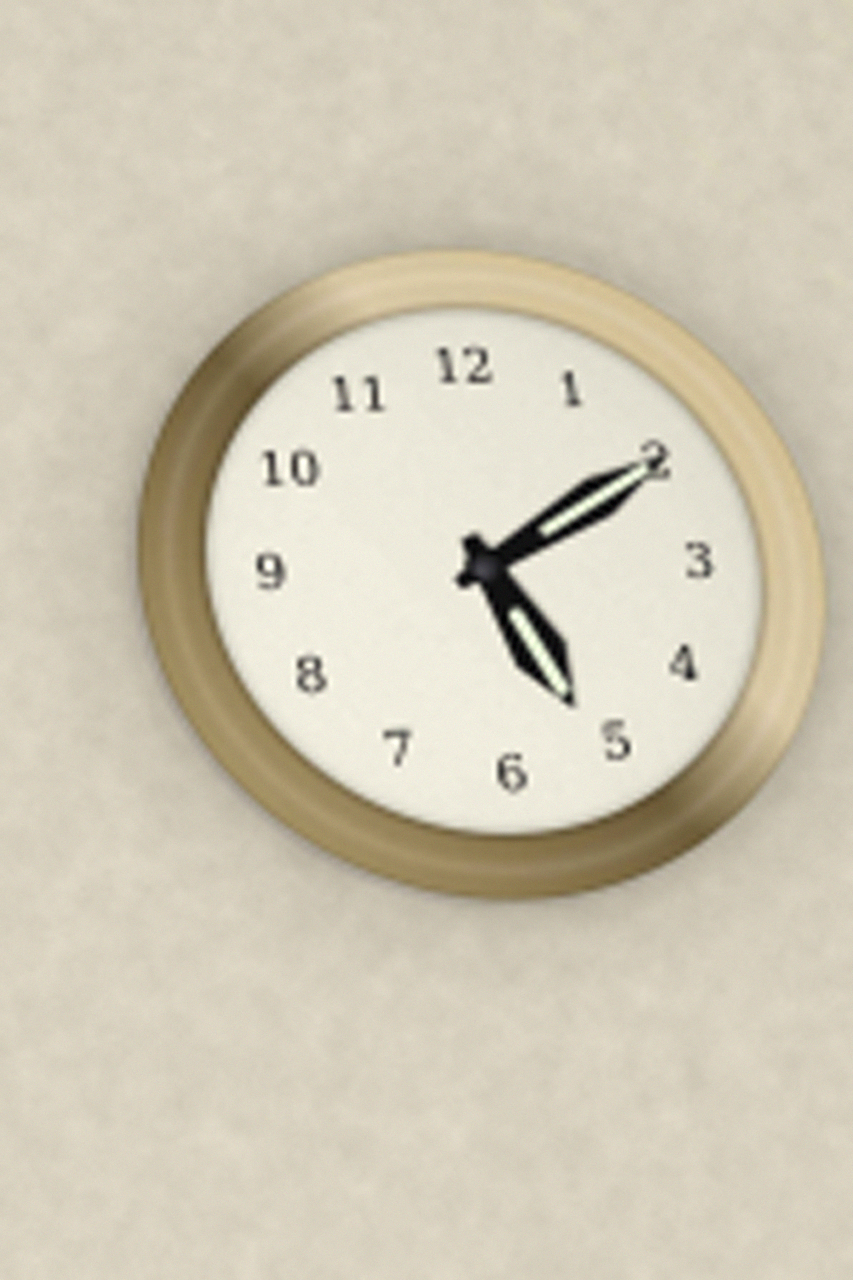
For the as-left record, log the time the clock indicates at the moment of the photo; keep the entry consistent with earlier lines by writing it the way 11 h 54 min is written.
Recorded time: 5 h 10 min
